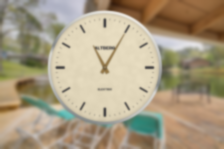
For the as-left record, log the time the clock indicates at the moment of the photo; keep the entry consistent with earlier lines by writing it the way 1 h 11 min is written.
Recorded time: 11 h 05 min
